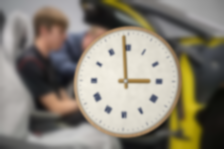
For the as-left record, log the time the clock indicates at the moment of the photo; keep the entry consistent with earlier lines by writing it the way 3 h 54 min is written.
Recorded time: 2 h 59 min
